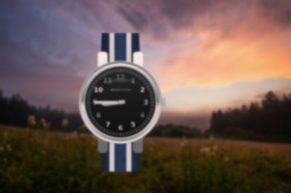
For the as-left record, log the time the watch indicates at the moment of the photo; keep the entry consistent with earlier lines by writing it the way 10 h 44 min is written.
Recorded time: 8 h 45 min
